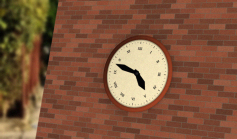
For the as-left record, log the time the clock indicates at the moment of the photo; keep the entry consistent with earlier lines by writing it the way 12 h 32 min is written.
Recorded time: 4 h 48 min
